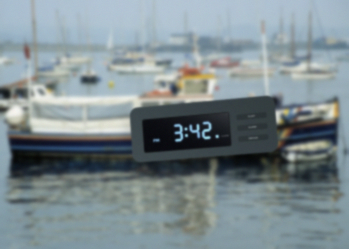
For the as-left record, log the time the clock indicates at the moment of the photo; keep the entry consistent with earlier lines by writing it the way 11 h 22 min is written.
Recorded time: 3 h 42 min
